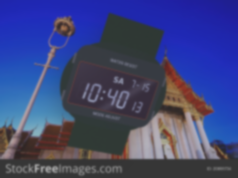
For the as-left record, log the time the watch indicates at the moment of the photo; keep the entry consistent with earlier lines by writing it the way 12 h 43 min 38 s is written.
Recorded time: 10 h 40 min 13 s
